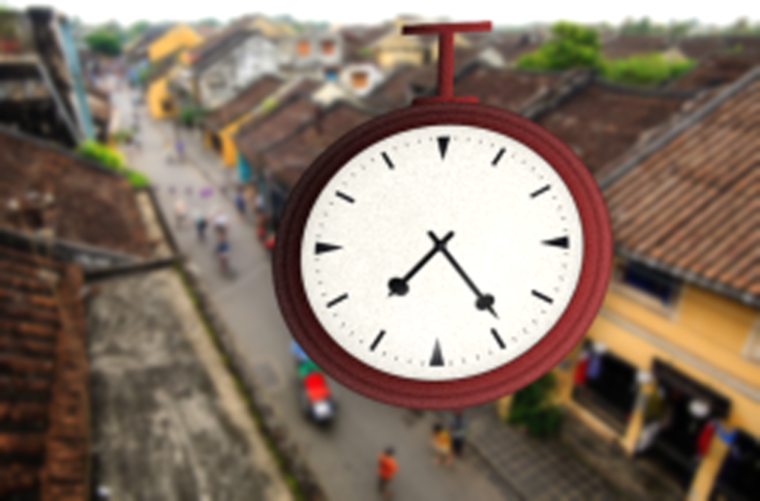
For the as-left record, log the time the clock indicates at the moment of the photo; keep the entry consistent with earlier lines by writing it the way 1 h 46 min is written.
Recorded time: 7 h 24 min
